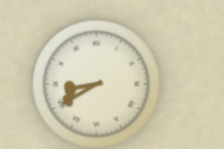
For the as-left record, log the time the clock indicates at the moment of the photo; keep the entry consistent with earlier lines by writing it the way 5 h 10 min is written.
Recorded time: 8 h 40 min
